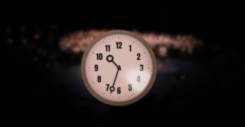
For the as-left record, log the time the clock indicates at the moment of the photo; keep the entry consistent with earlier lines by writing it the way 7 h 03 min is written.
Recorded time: 10 h 33 min
